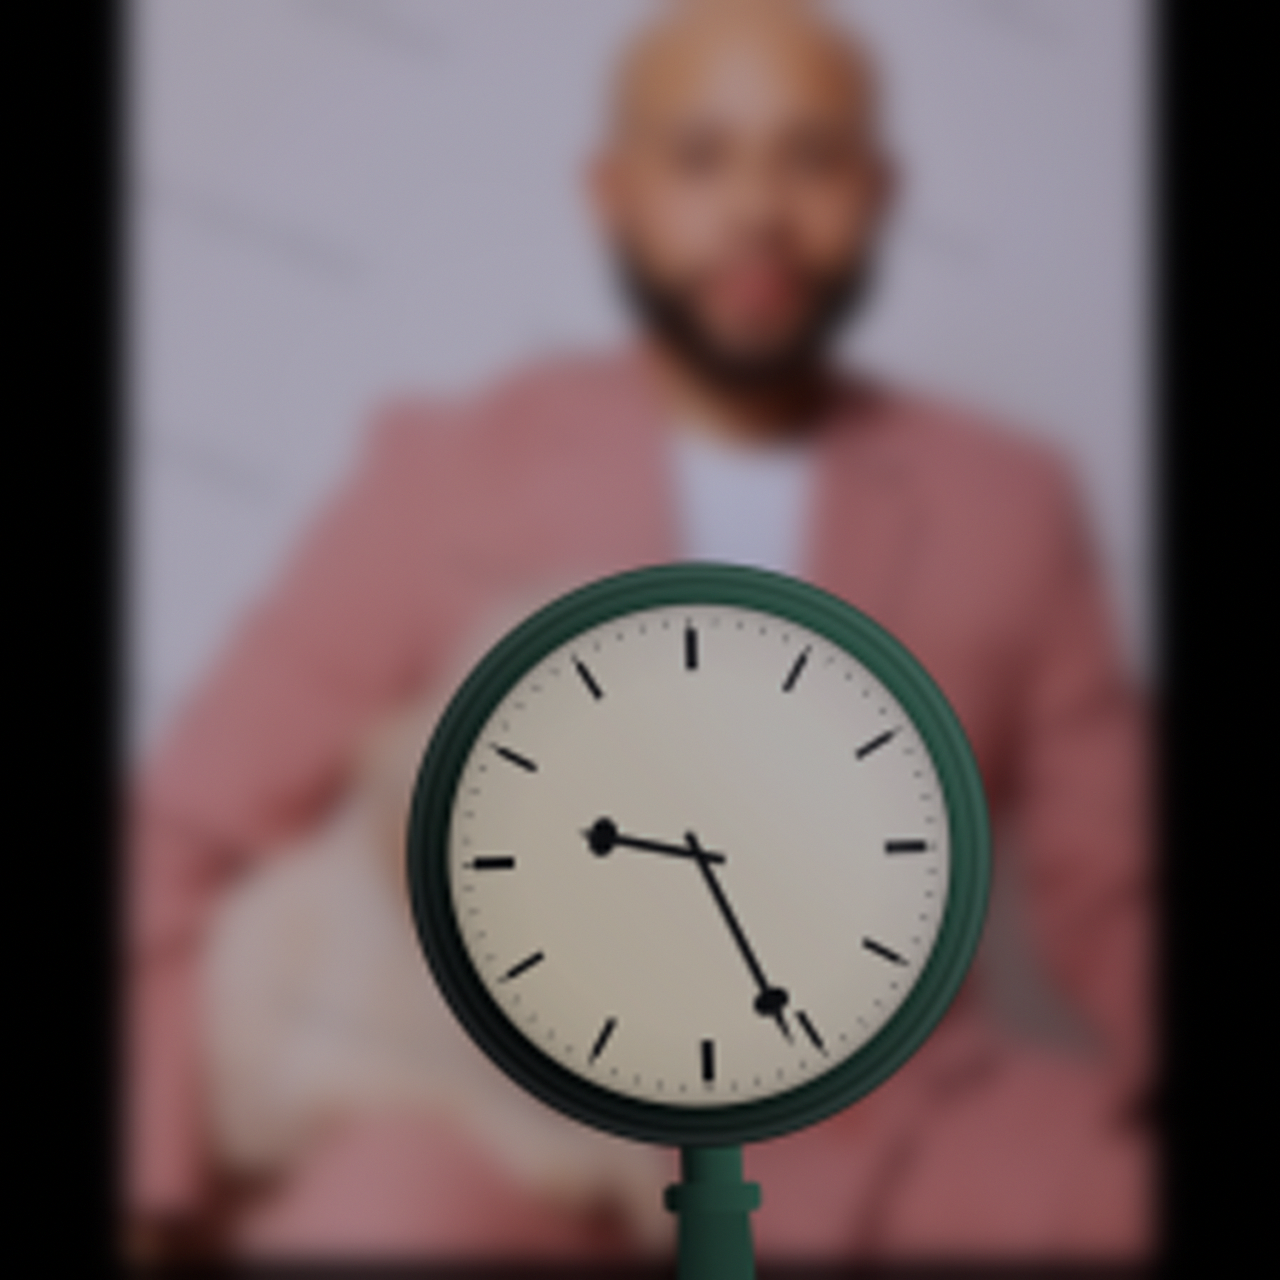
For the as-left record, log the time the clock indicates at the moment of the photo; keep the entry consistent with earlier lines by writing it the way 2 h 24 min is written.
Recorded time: 9 h 26 min
